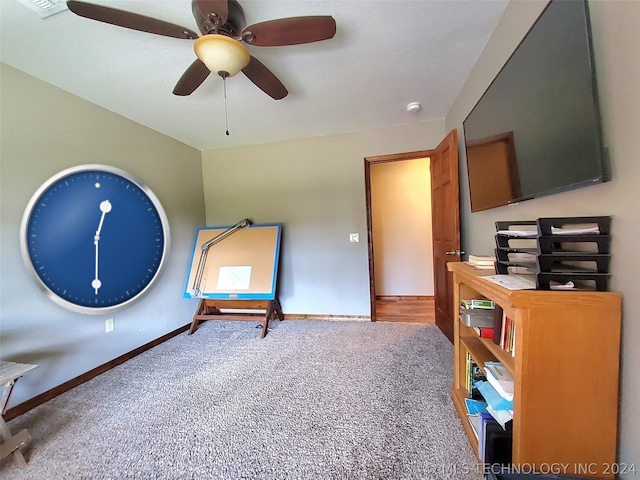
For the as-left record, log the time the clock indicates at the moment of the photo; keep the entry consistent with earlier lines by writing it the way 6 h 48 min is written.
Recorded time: 12 h 30 min
